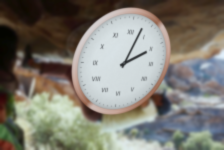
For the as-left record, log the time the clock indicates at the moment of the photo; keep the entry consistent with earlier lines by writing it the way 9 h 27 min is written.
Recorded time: 2 h 03 min
